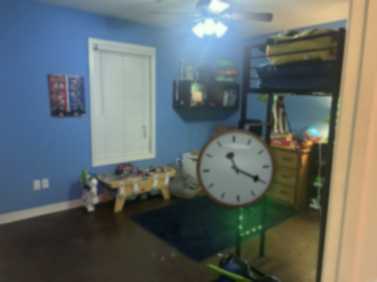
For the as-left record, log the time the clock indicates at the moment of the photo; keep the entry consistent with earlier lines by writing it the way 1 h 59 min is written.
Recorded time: 11 h 20 min
